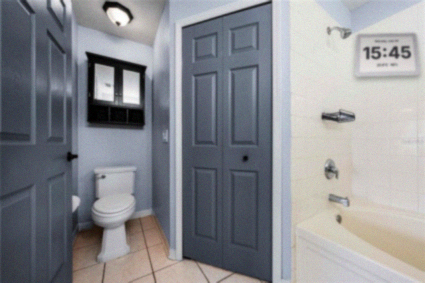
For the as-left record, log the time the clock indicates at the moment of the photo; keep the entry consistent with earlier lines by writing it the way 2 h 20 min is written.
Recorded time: 15 h 45 min
